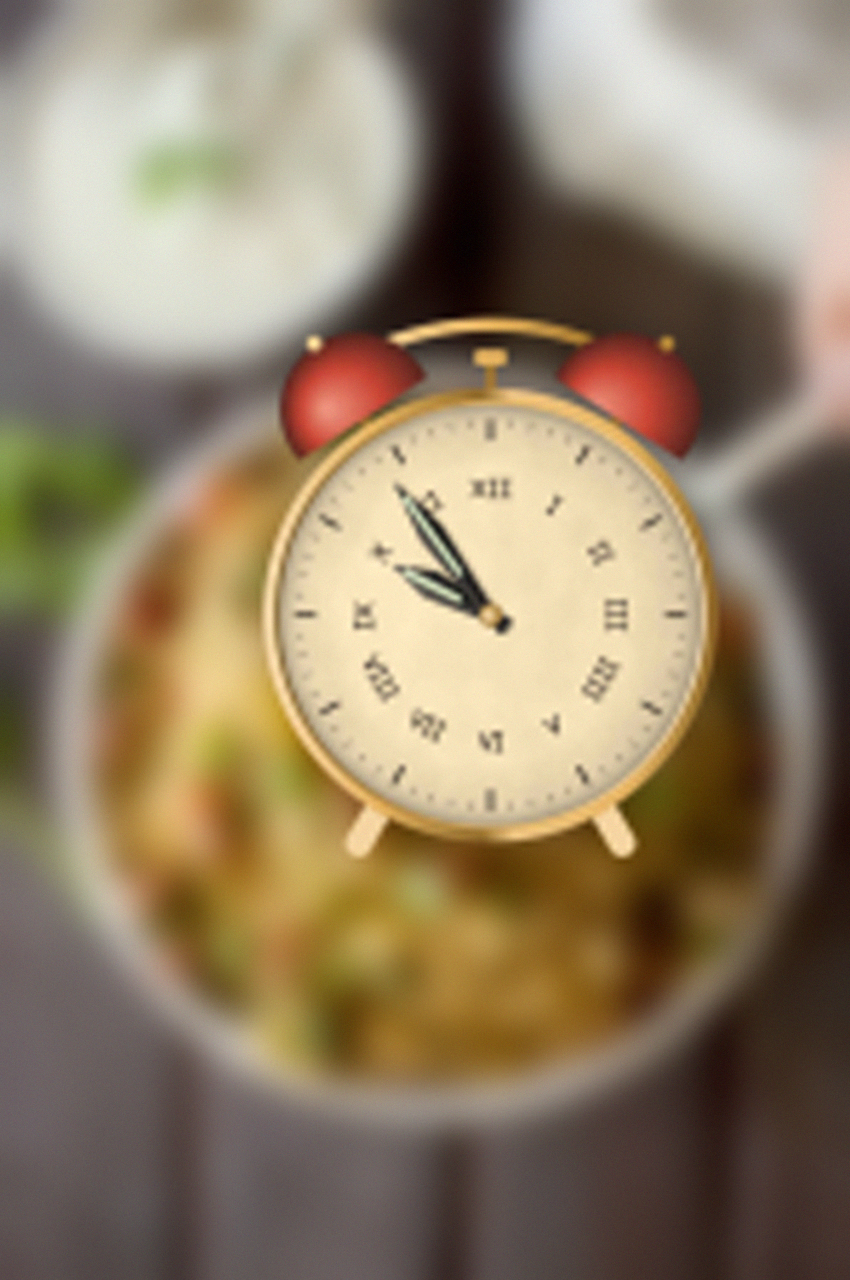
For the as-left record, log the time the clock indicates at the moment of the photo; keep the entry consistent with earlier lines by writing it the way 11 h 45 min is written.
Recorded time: 9 h 54 min
